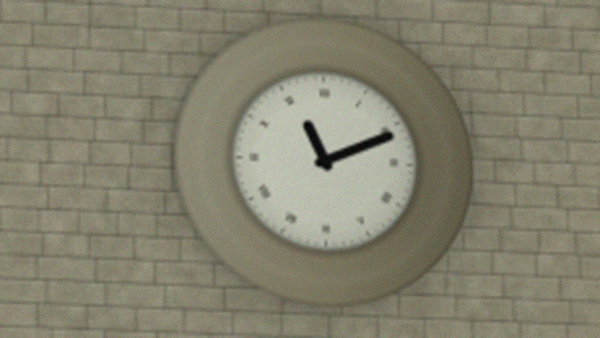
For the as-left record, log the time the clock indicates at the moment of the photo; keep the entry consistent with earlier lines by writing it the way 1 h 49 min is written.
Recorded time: 11 h 11 min
